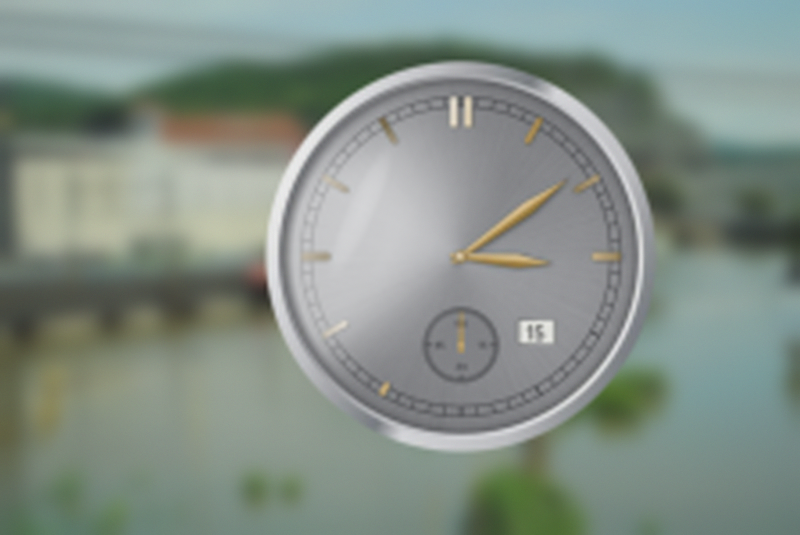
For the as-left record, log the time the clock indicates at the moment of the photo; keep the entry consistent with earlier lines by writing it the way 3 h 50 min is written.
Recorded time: 3 h 09 min
